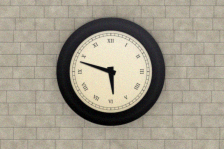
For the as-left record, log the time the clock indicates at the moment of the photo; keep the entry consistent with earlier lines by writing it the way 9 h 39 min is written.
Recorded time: 5 h 48 min
